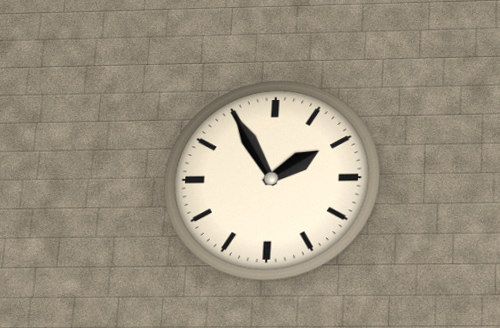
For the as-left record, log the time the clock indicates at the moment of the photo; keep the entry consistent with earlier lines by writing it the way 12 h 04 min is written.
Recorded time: 1 h 55 min
